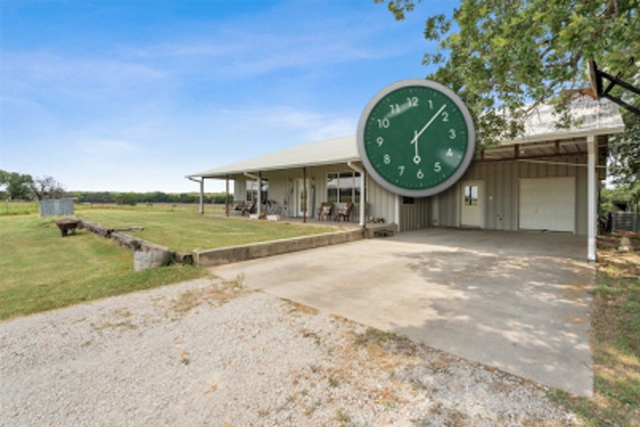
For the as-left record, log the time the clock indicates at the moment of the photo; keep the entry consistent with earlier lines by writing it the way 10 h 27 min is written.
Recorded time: 6 h 08 min
